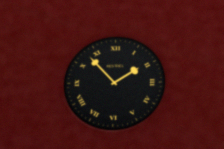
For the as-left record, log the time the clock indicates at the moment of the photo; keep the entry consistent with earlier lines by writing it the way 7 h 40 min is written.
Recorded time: 1 h 53 min
